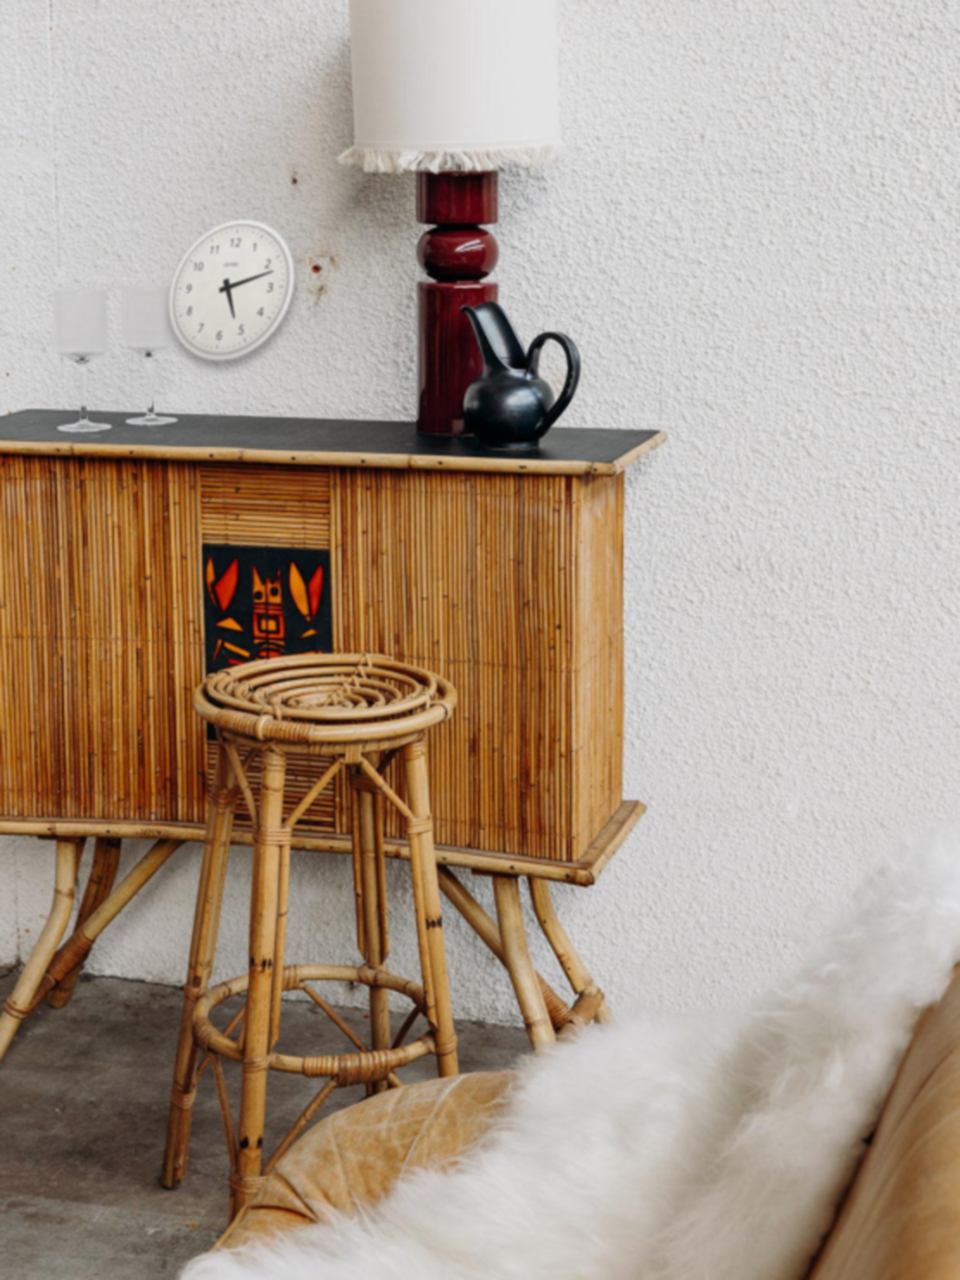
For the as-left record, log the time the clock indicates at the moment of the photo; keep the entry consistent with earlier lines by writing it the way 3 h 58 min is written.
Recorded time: 5 h 12 min
